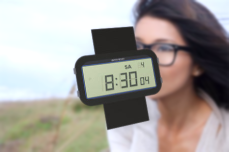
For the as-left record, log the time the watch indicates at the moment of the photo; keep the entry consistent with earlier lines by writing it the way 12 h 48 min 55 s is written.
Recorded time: 8 h 30 min 04 s
